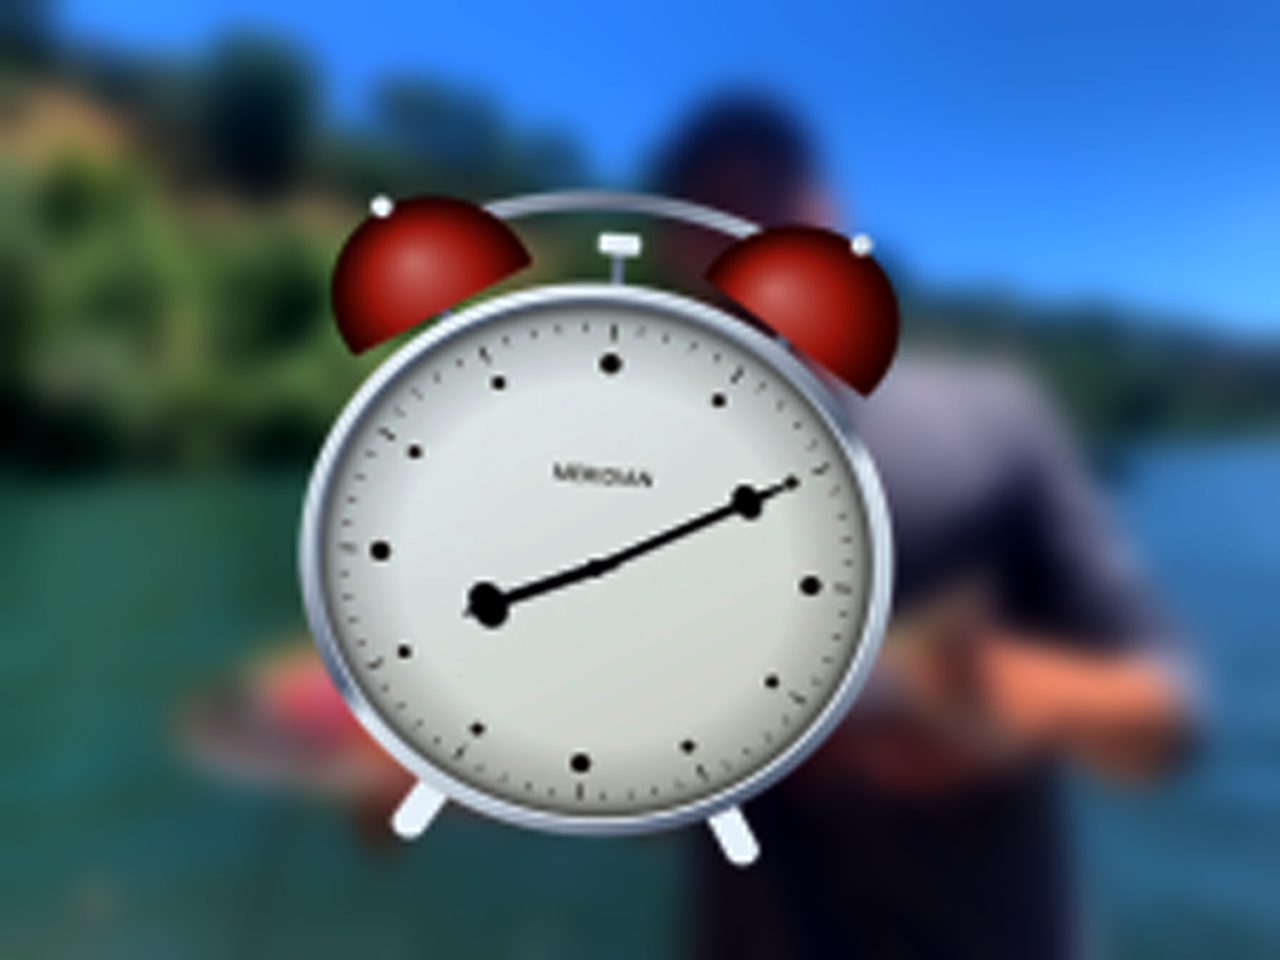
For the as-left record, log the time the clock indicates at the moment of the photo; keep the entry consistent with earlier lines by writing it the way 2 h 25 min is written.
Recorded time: 8 h 10 min
